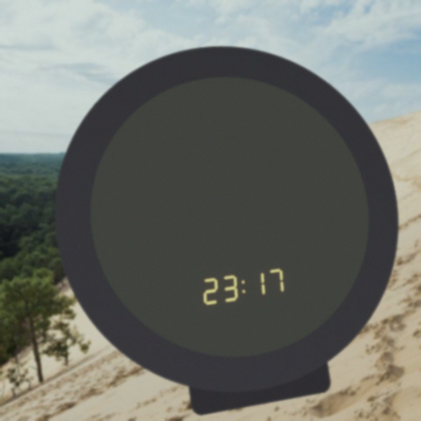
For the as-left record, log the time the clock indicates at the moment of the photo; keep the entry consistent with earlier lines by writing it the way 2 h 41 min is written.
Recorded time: 23 h 17 min
